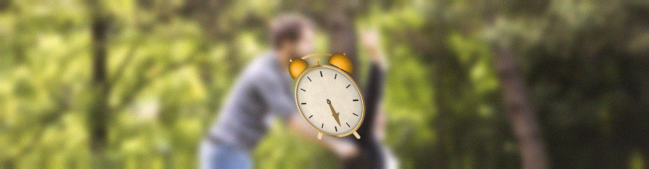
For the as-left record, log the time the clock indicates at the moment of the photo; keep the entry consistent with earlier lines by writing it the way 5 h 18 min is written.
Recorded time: 5 h 28 min
